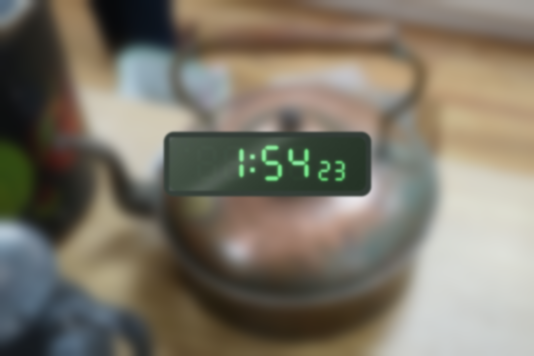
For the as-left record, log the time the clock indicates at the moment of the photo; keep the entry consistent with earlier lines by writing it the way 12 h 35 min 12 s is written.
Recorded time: 1 h 54 min 23 s
